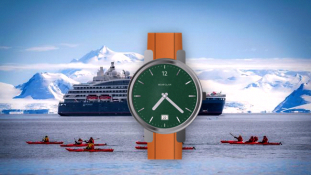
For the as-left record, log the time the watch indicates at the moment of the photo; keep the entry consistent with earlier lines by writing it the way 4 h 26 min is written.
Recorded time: 7 h 22 min
